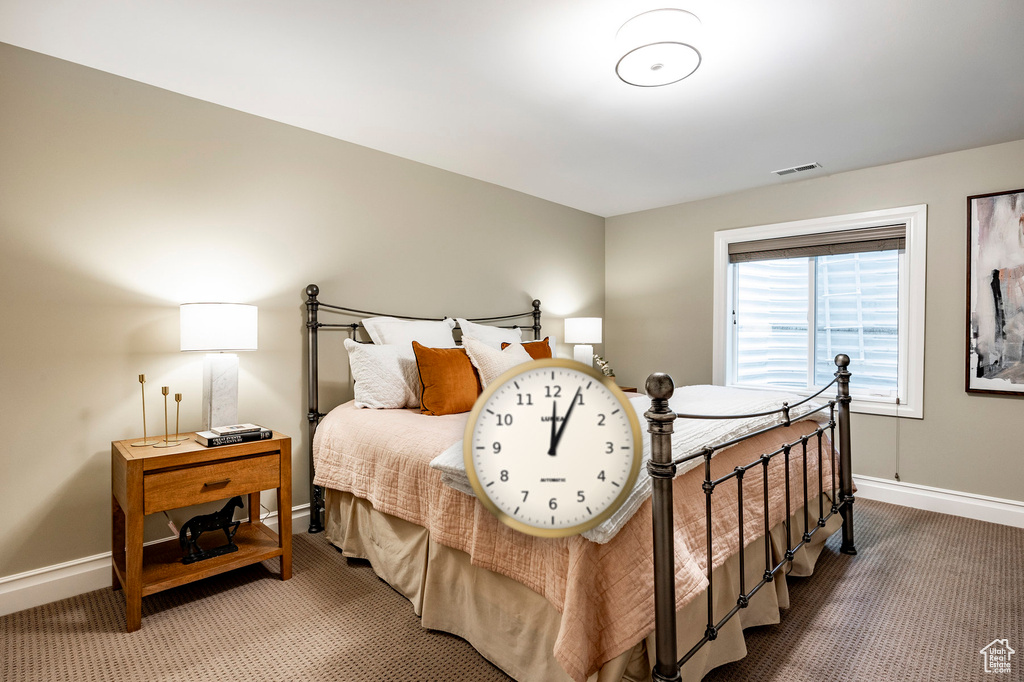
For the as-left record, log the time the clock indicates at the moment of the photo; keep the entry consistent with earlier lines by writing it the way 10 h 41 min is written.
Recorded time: 12 h 04 min
